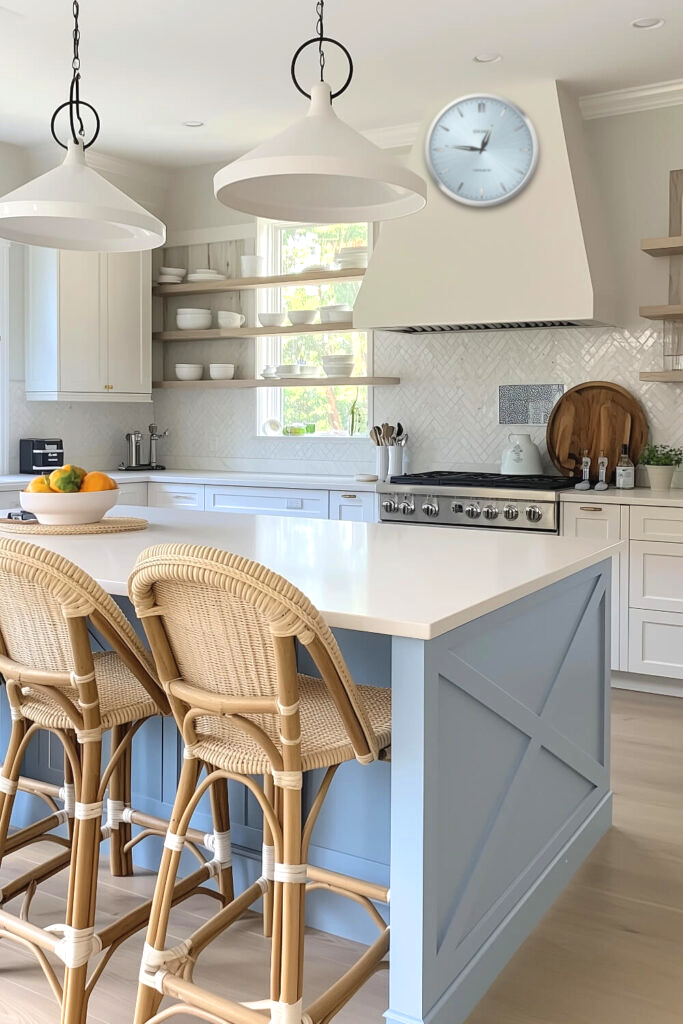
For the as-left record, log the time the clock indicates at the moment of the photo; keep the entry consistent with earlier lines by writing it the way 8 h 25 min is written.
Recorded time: 12 h 46 min
